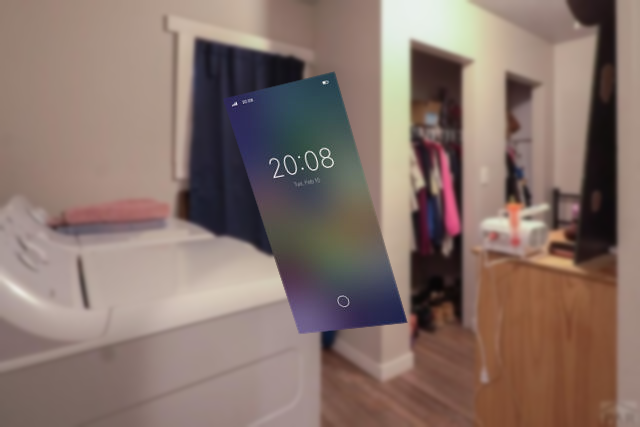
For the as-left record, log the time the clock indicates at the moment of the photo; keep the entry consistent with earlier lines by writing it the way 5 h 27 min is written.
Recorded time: 20 h 08 min
